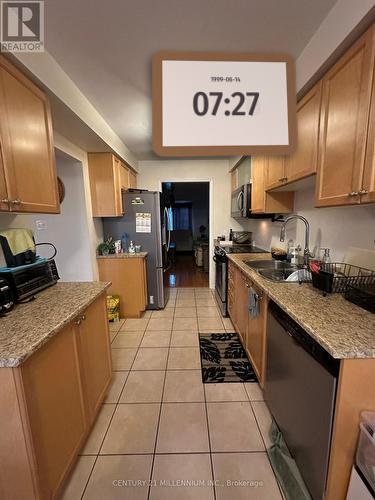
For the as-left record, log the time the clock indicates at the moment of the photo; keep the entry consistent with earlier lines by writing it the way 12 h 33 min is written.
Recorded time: 7 h 27 min
